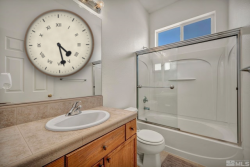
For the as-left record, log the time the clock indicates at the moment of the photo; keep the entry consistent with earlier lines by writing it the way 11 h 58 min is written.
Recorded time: 4 h 28 min
